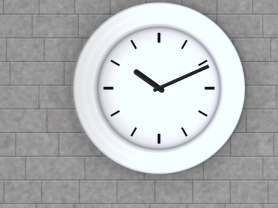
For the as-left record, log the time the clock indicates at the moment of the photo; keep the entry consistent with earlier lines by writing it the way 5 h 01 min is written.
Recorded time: 10 h 11 min
